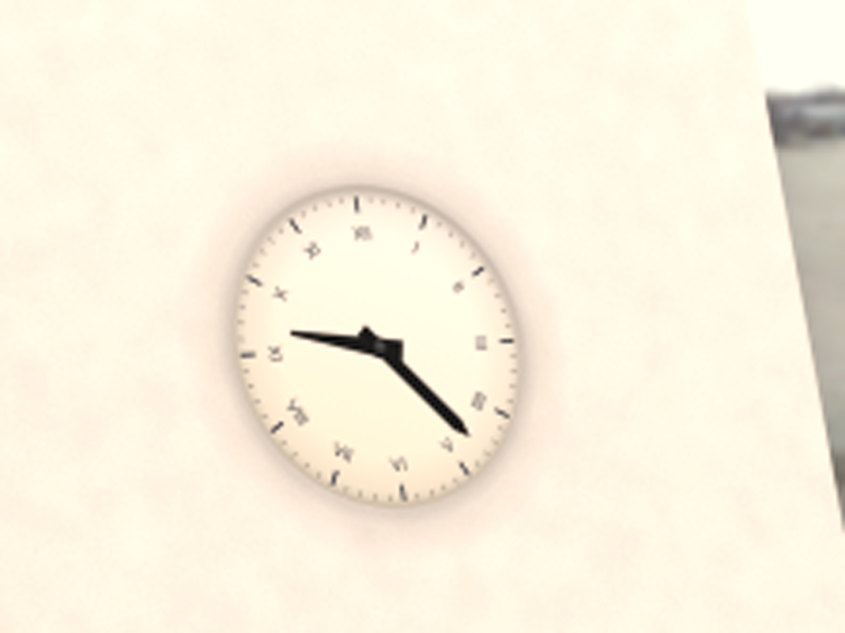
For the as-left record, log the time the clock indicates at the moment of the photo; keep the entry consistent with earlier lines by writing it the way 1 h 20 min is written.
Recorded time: 9 h 23 min
